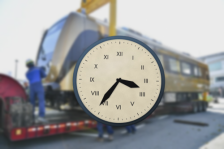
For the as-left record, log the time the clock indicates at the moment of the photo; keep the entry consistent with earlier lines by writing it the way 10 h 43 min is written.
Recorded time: 3 h 36 min
